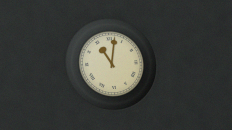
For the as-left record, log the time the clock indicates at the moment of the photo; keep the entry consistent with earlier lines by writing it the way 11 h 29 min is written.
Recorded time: 11 h 02 min
